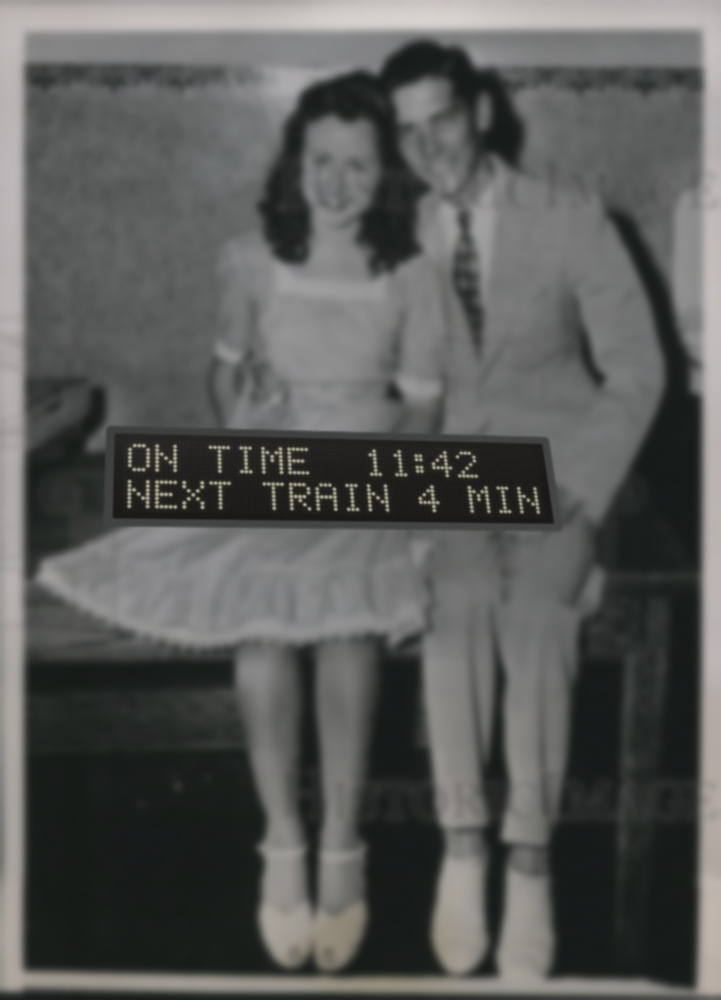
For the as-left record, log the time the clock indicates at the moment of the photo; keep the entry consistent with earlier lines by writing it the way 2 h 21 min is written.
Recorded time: 11 h 42 min
